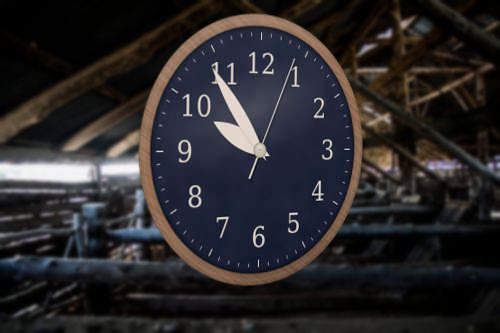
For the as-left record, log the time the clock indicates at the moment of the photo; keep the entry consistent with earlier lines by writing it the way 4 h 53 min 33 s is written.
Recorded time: 9 h 54 min 04 s
